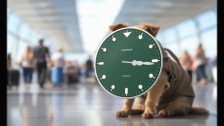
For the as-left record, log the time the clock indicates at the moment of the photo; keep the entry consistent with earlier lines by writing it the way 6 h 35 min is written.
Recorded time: 3 h 16 min
